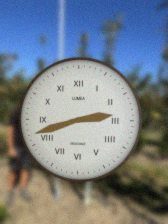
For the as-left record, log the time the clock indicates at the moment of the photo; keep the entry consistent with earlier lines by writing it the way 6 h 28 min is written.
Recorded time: 2 h 42 min
